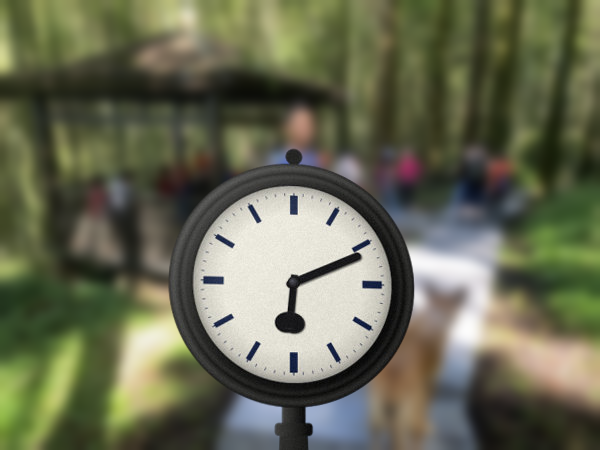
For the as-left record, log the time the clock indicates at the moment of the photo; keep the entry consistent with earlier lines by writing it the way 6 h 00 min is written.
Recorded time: 6 h 11 min
